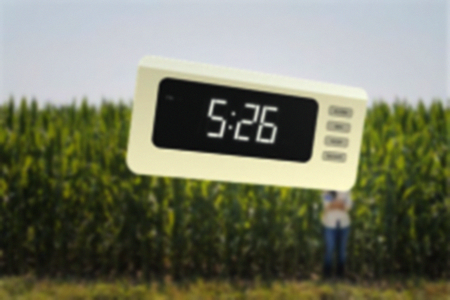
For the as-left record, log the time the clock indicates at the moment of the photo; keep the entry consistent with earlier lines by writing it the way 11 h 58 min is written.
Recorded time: 5 h 26 min
